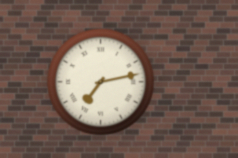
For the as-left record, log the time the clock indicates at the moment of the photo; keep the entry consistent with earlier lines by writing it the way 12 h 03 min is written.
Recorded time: 7 h 13 min
